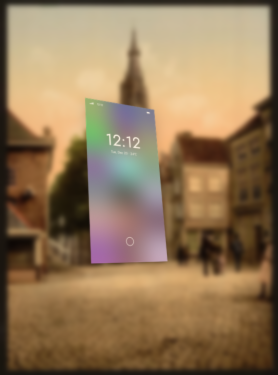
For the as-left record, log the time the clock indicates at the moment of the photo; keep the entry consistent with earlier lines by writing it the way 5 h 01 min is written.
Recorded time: 12 h 12 min
